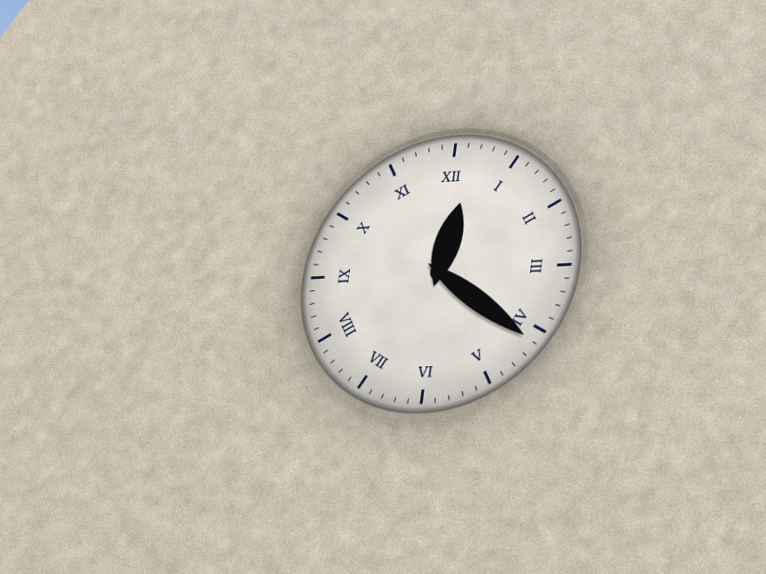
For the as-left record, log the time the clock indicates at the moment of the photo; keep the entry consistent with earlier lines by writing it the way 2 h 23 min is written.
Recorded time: 12 h 21 min
